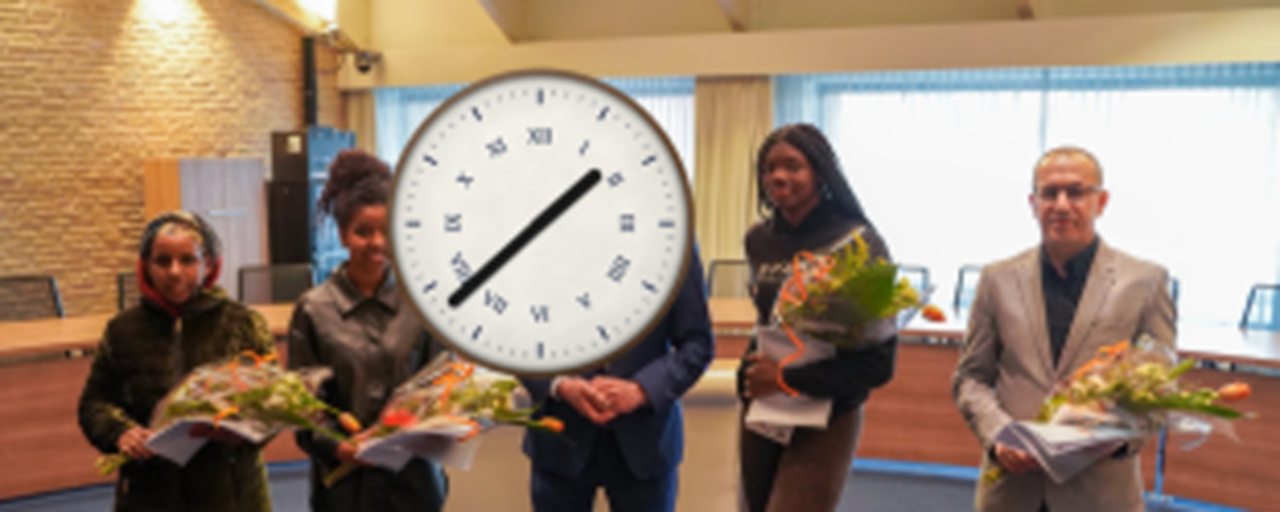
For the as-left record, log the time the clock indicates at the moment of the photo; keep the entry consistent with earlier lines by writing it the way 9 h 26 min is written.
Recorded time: 1 h 38 min
